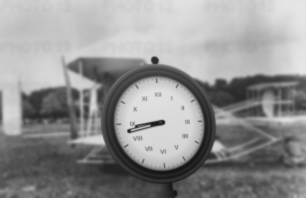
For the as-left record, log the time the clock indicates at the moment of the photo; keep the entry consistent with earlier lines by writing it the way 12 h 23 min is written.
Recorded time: 8 h 43 min
